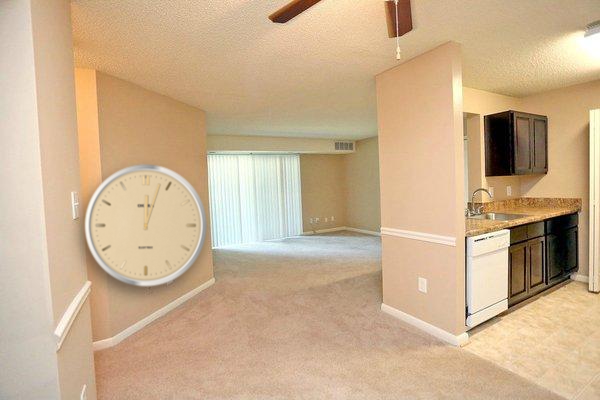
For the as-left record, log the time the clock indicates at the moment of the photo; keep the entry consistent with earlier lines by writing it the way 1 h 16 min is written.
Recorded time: 12 h 03 min
